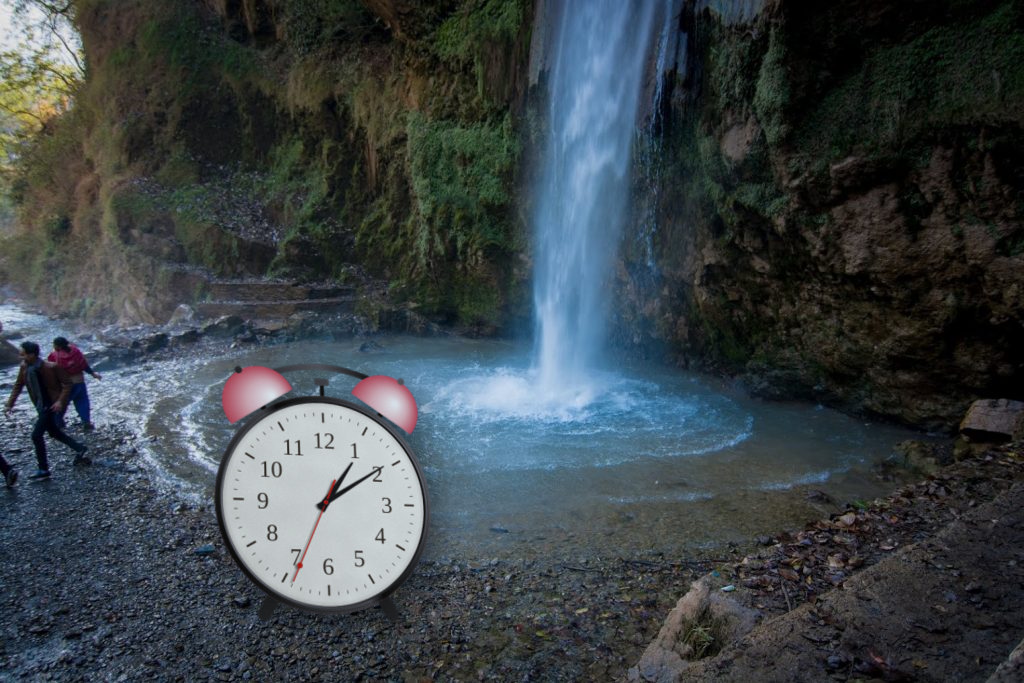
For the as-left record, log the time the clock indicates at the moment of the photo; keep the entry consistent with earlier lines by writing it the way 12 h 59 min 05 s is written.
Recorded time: 1 h 09 min 34 s
